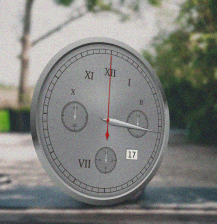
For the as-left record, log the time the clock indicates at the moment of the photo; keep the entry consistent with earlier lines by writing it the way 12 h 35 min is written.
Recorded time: 3 h 16 min
